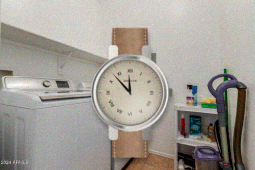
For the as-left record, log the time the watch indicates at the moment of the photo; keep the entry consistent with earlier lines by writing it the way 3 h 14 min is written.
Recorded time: 11 h 53 min
